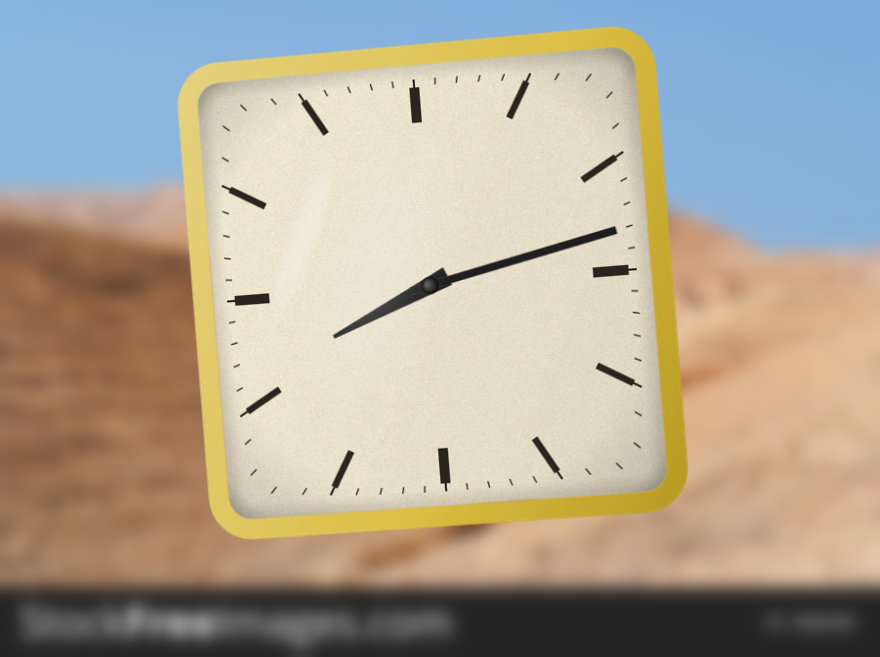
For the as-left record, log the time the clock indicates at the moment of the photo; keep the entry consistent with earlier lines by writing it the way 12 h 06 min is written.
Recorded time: 8 h 13 min
